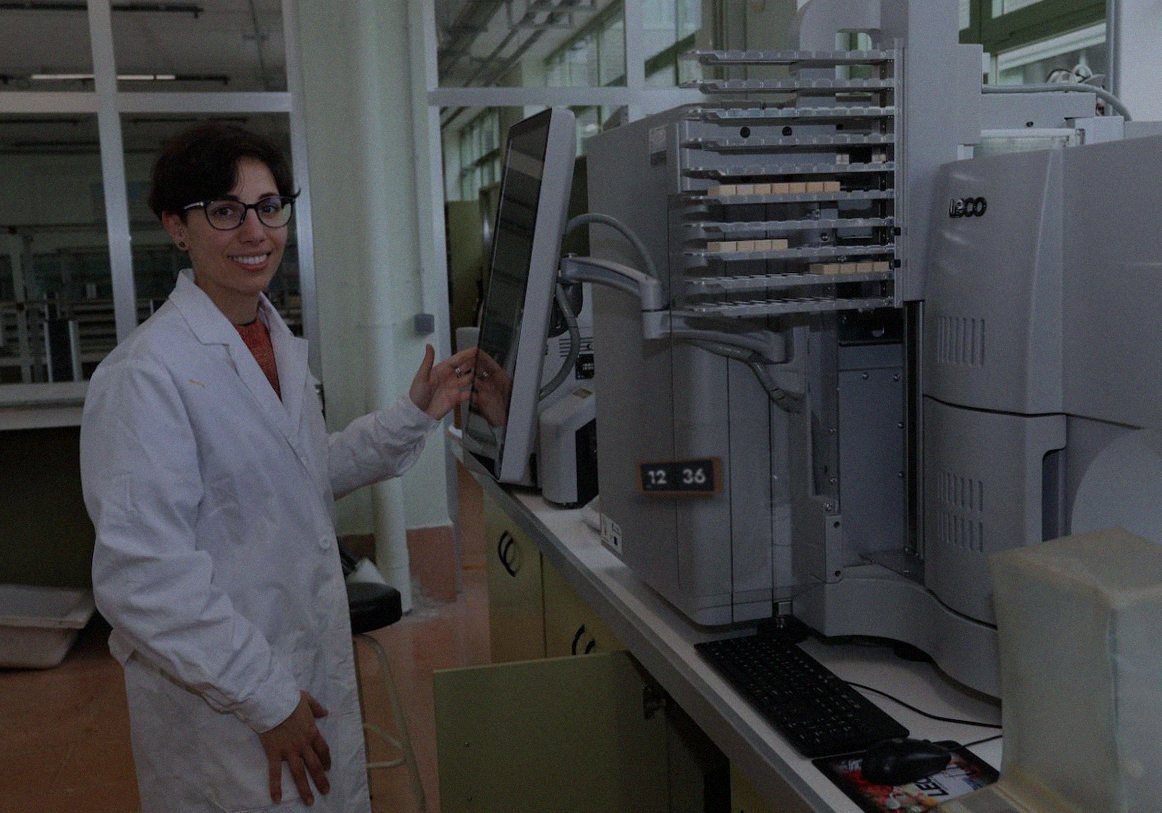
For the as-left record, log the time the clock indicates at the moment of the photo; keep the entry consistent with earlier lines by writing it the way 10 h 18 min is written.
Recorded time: 12 h 36 min
